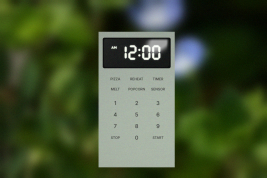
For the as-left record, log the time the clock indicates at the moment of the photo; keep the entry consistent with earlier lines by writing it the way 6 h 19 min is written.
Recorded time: 12 h 00 min
